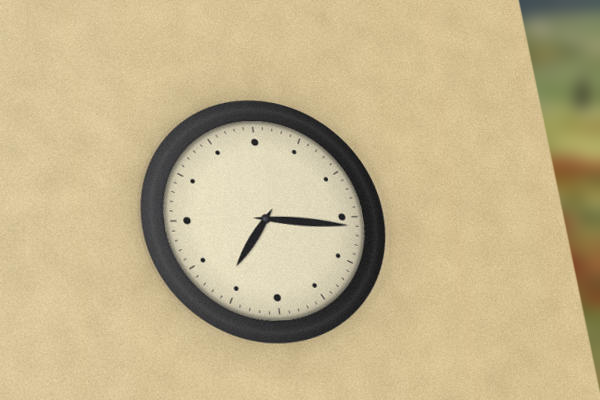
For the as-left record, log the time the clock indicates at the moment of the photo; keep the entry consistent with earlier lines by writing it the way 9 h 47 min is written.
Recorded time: 7 h 16 min
